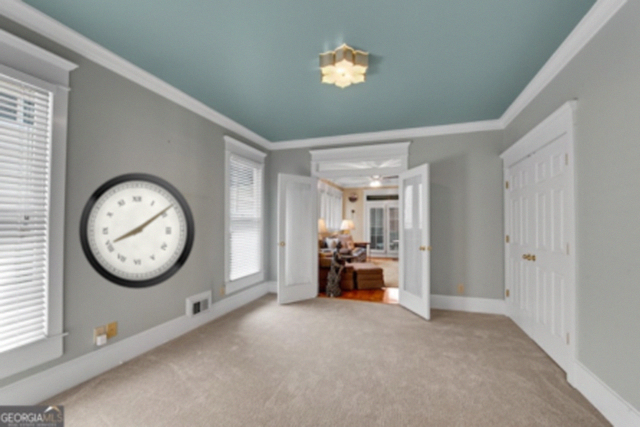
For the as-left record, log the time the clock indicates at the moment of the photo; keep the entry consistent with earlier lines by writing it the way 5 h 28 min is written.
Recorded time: 8 h 09 min
